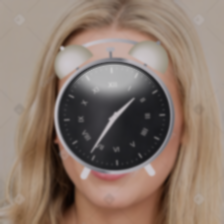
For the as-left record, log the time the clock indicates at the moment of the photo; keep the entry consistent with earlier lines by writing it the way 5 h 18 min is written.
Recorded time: 1 h 36 min
